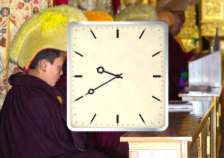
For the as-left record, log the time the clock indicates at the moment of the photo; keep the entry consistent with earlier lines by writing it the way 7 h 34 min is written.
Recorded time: 9 h 40 min
